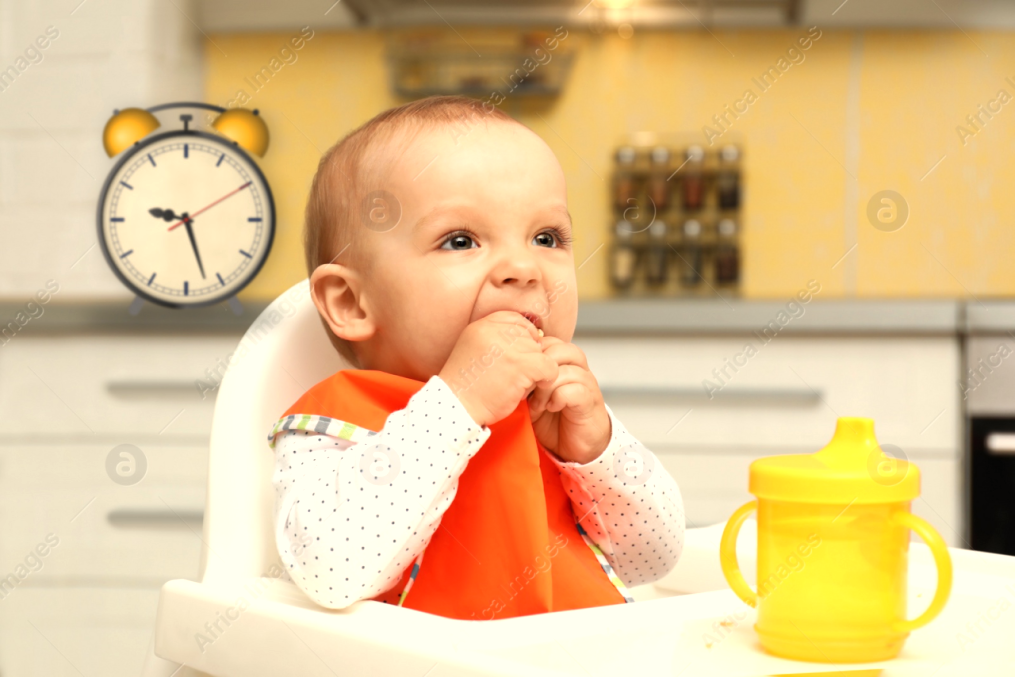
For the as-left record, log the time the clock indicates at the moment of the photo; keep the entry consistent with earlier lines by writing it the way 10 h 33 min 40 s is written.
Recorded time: 9 h 27 min 10 s
